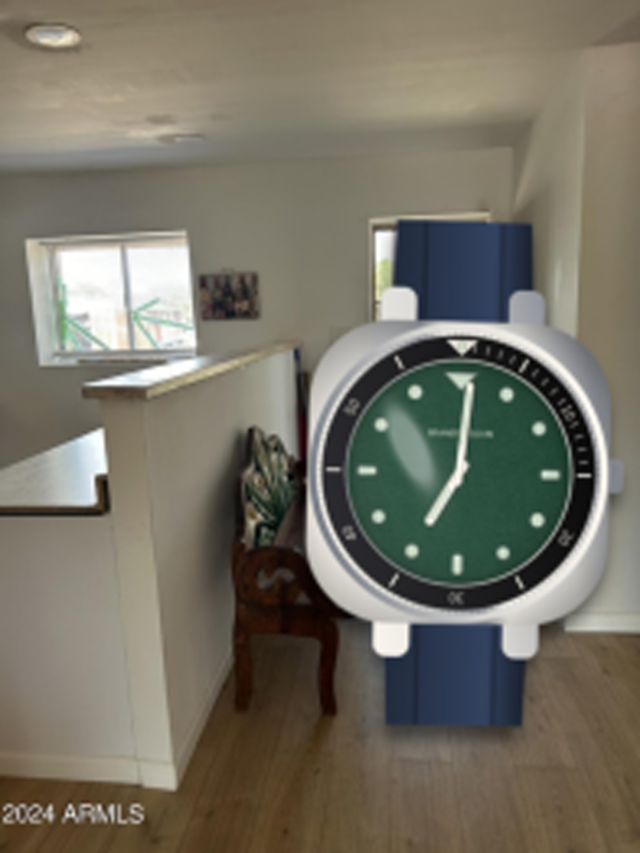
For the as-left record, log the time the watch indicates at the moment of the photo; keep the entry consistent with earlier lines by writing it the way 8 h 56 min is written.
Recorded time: 7 h 01 min
